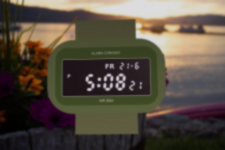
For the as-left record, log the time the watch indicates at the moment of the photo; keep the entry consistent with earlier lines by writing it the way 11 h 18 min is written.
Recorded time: 5 h 08 min
